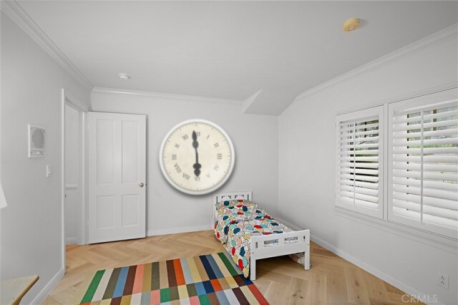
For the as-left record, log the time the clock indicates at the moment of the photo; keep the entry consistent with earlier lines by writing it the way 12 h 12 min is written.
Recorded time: 5 h 59 min
